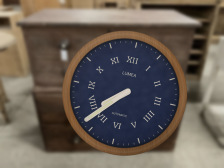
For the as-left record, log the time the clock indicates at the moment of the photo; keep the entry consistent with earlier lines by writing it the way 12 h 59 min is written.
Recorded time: 7 h 37 min
